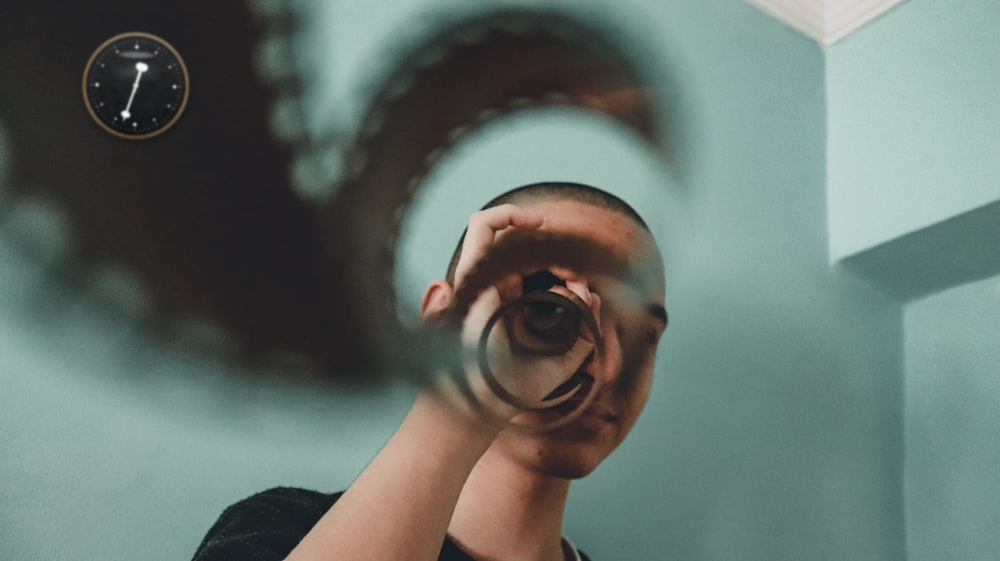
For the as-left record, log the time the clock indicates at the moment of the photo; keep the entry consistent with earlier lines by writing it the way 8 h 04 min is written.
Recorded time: 12 h 33 min
